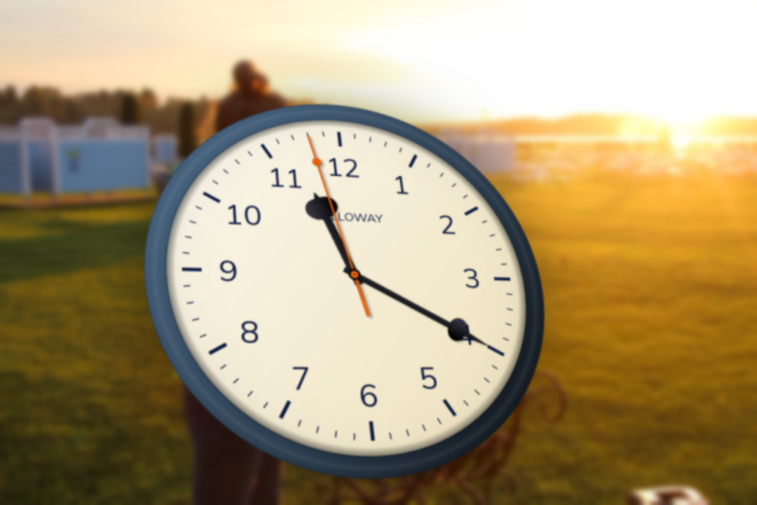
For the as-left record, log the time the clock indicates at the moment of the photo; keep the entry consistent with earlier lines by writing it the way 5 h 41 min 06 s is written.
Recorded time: 11 h 19 min 58 s
